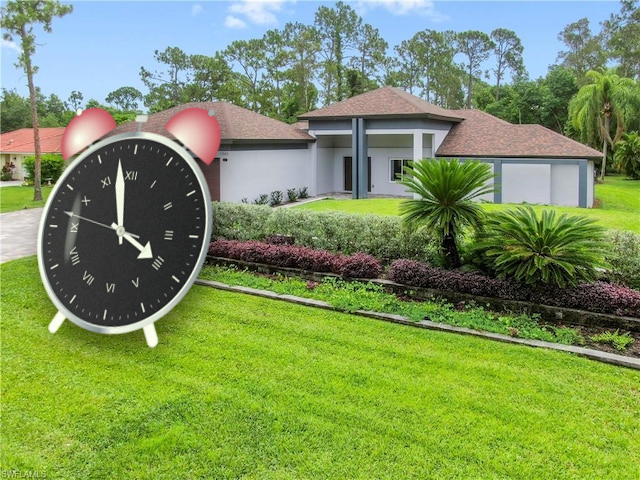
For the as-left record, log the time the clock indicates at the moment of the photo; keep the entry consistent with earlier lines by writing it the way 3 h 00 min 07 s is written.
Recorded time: 3 h 57 min 47 s
